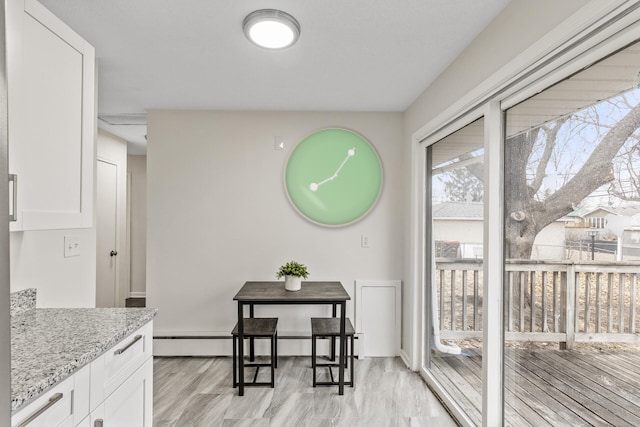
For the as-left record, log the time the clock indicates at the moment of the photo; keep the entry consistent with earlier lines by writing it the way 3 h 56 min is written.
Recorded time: 8 h 06 min
